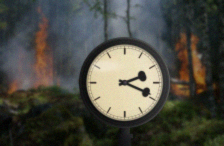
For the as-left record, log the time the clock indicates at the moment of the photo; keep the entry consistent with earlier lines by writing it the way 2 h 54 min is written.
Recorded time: 2 h 19 min
